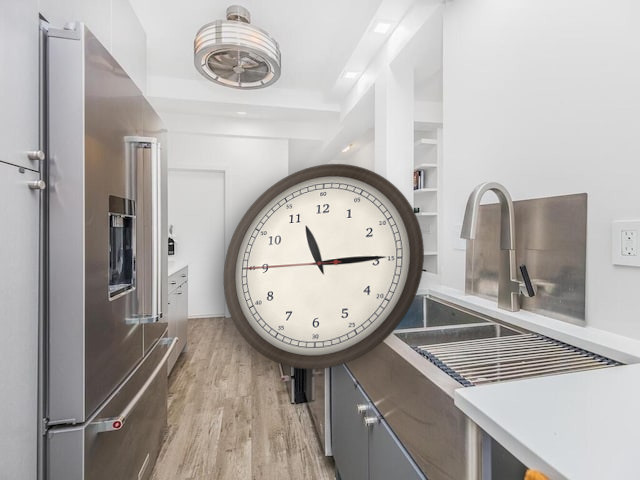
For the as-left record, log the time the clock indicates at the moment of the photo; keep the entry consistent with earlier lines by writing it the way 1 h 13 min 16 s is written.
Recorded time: 11 h 14 min 45 s
